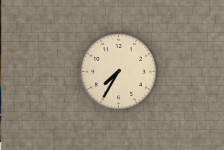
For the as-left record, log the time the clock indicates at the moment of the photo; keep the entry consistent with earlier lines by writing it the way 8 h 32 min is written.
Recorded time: 7 h 35 min
